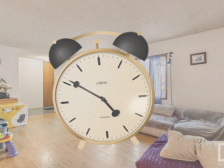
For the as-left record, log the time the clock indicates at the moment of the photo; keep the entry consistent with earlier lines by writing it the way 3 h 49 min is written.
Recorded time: 4 h 51 min
